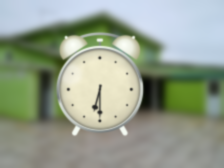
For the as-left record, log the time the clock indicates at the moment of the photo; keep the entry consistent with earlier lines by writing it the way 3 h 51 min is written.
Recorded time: 6 h 30 min
